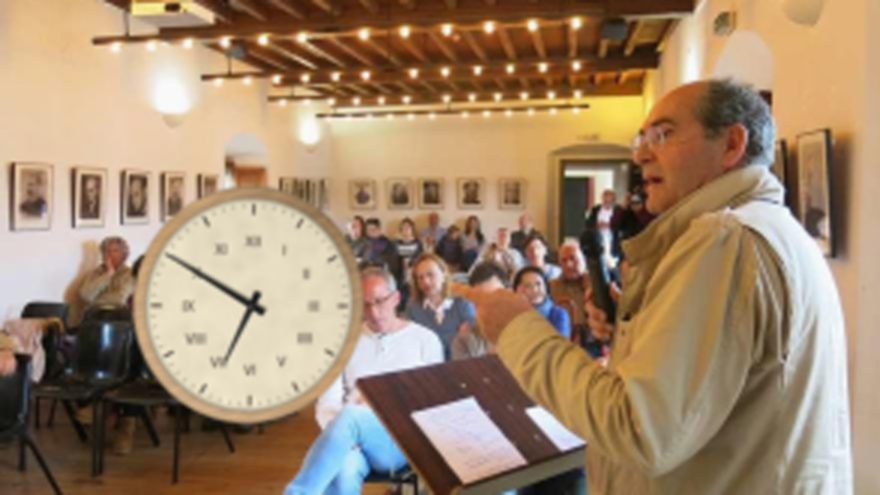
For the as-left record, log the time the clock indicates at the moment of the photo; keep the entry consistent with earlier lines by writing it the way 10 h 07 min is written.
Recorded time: 6 h 50 min
